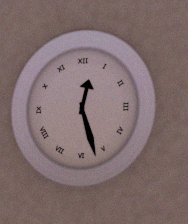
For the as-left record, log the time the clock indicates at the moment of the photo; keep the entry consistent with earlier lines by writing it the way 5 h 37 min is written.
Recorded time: 12 h 27 min
